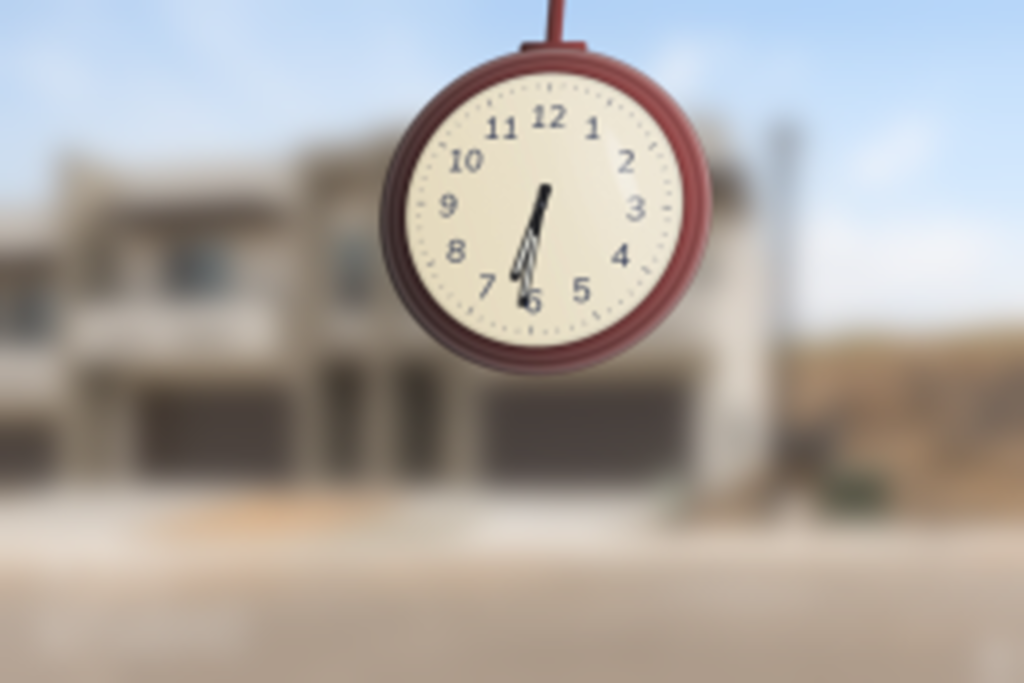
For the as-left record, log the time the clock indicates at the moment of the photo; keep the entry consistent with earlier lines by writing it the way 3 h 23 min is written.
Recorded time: 6 h 31 min
